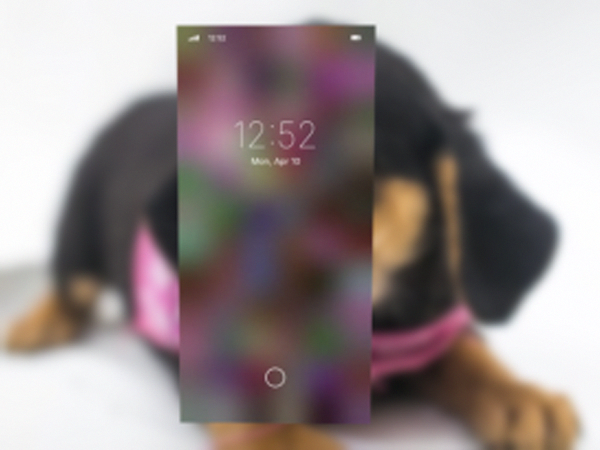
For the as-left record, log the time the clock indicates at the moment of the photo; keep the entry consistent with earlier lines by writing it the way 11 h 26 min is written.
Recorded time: 12 h 52 min
